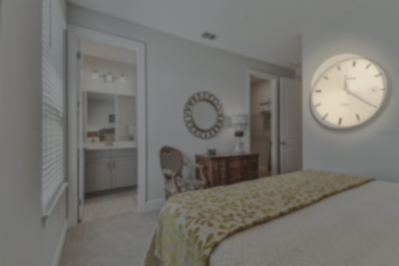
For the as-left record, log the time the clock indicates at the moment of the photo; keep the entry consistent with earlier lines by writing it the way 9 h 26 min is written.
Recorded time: 11 h 20 min
